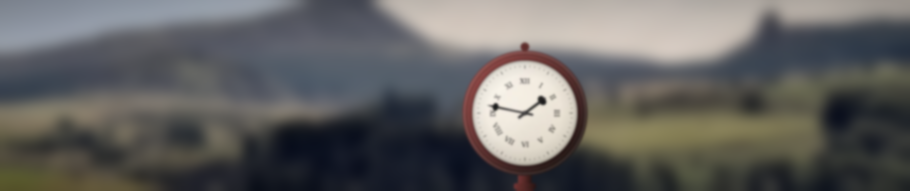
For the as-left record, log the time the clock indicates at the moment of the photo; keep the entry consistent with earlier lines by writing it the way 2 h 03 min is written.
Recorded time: 1 h 47 min
